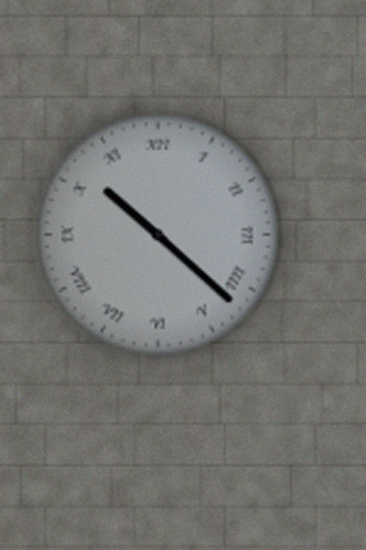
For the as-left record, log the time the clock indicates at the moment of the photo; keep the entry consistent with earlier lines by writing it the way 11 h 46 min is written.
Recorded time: 10 h 22 min
